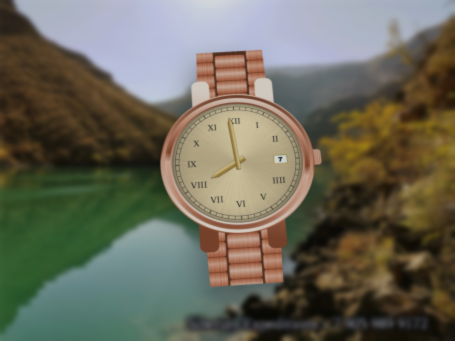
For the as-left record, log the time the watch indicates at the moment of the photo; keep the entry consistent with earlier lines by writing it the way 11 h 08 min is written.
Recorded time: 7 h 59 min
